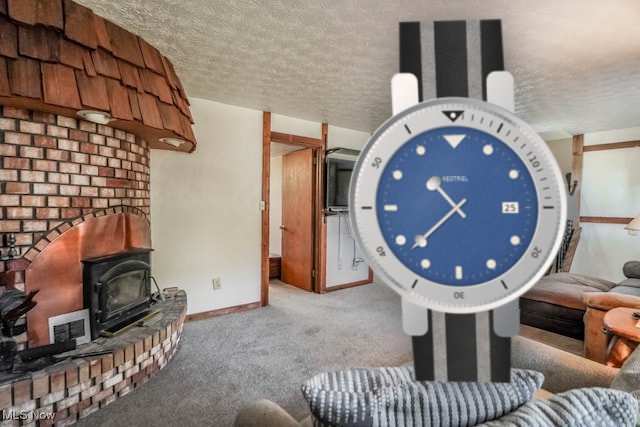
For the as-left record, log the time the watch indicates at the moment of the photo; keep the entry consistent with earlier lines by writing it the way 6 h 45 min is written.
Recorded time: 10 h 38 min
